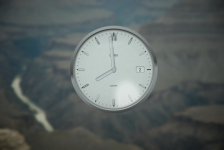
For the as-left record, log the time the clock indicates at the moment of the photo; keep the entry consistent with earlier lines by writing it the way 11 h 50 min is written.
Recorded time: 7 h 59 min
